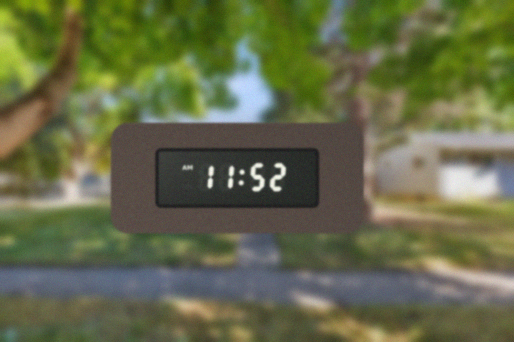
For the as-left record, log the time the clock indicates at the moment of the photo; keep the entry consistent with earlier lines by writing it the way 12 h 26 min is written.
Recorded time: 11 h 52 min
